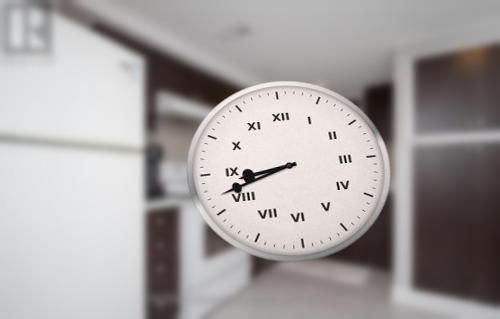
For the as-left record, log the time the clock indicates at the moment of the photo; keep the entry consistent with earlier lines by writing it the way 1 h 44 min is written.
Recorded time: 8 h 42 min
